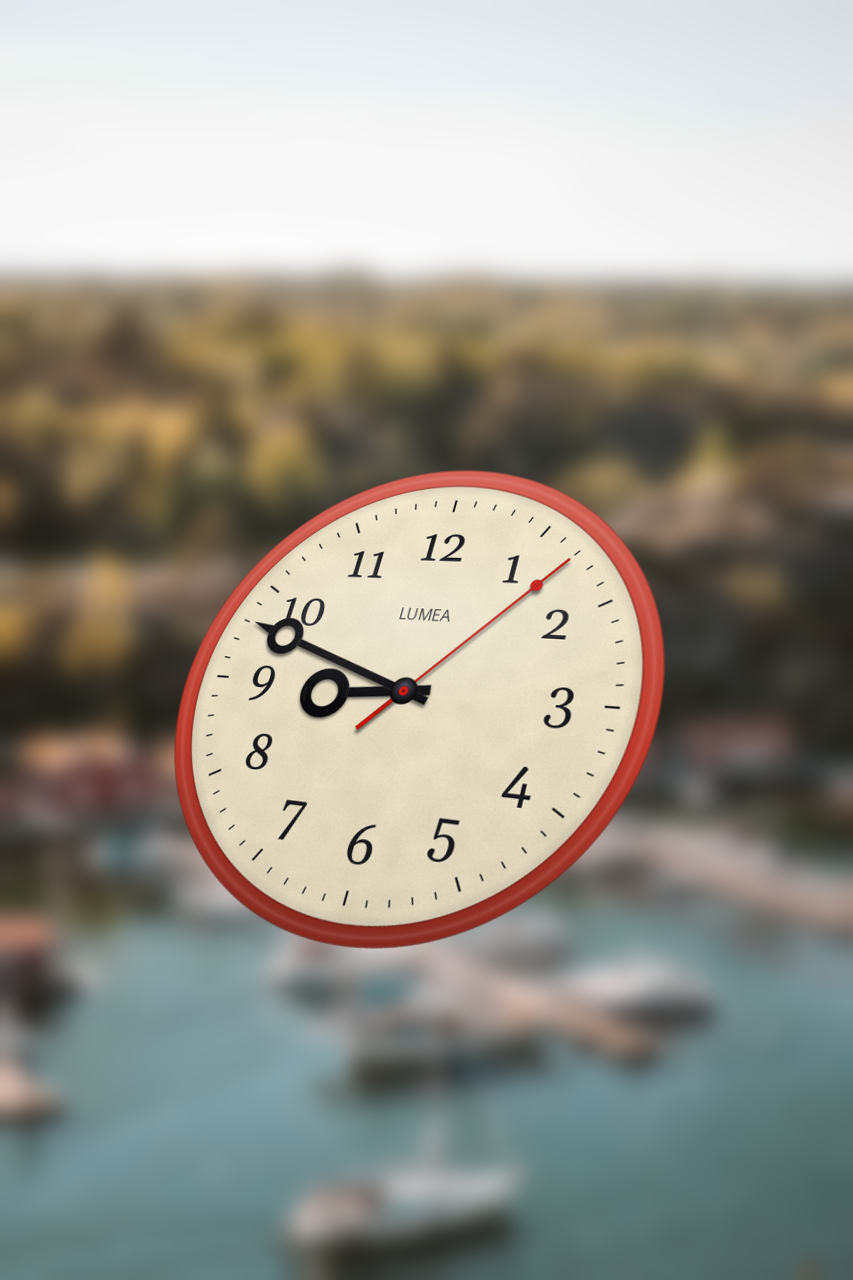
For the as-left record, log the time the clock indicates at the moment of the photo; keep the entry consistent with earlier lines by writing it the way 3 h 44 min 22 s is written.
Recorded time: 8 h 48 min 07 s
